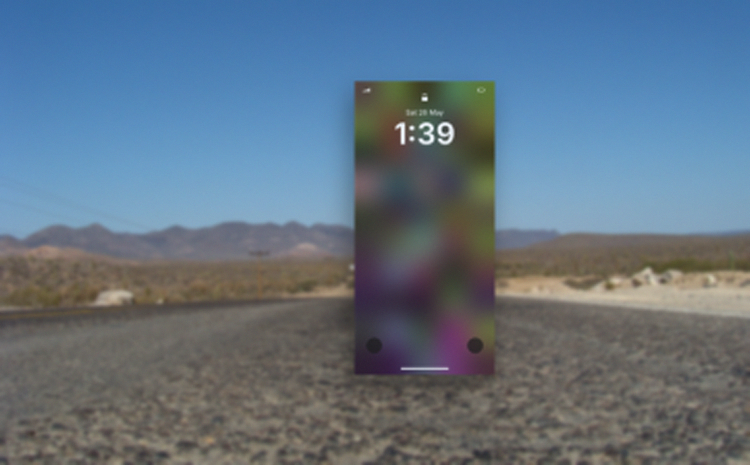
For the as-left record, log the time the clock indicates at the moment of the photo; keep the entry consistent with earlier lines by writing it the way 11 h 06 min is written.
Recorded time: 1 h 39 min
